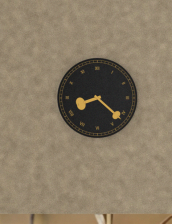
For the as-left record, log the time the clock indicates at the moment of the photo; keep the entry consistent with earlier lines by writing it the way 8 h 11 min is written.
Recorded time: 8 h 22 min
